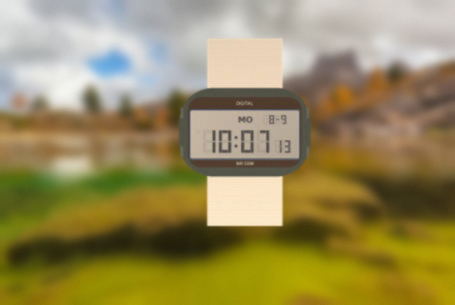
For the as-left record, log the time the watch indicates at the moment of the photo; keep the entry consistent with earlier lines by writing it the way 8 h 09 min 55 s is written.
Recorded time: 10 h 07 min 13 s
